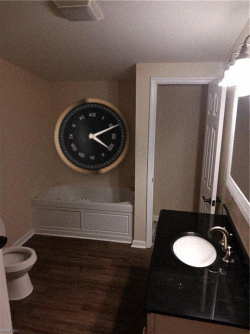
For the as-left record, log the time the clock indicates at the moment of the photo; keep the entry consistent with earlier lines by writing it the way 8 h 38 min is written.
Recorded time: 4 h 11 min
